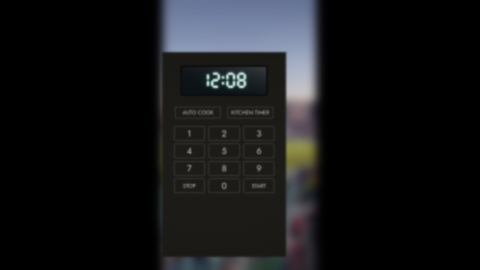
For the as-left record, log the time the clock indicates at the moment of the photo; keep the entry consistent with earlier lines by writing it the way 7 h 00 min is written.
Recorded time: 12 h 08 min
